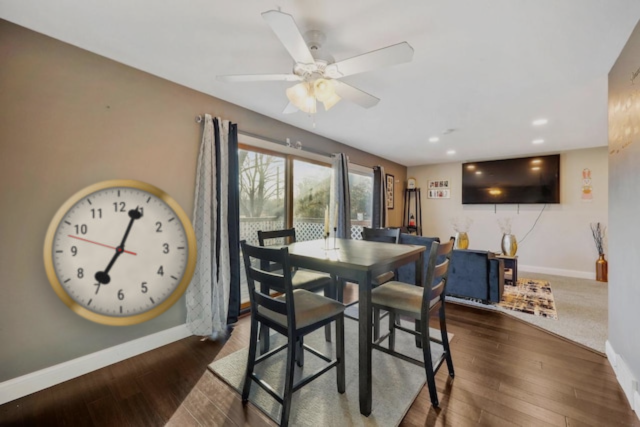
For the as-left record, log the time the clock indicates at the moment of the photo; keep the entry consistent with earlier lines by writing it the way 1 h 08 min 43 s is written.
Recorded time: 7 h 03 min 48 s
